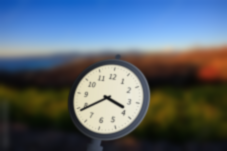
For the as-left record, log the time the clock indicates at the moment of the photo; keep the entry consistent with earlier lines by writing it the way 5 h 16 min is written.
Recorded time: 3 h 39 min
